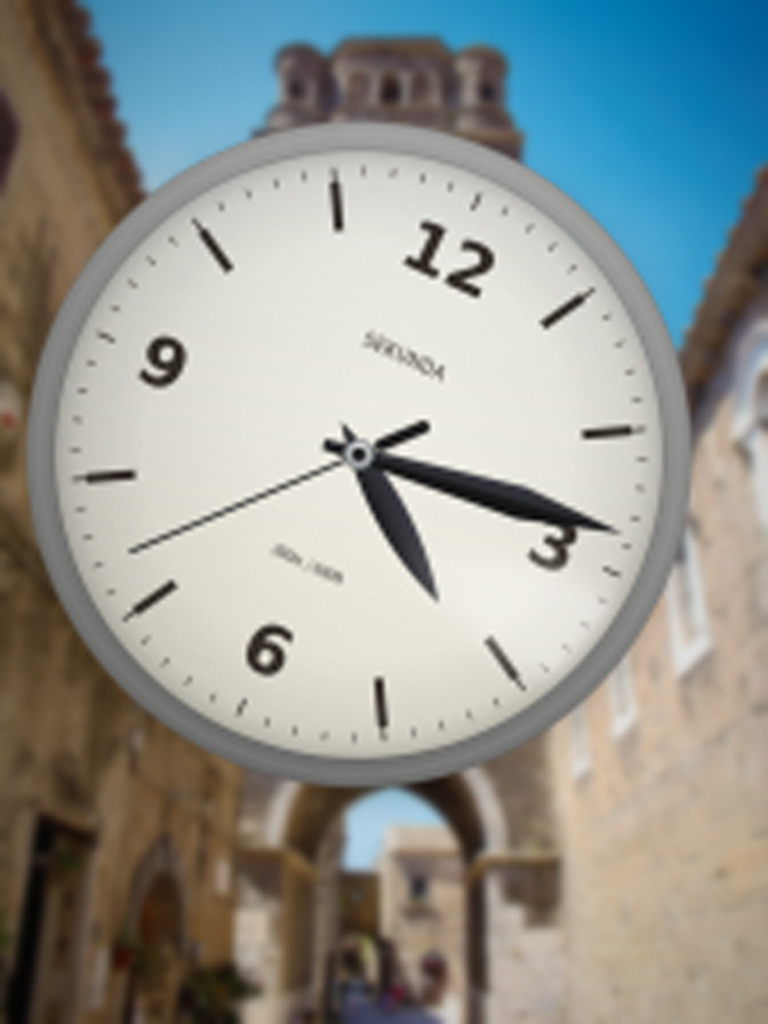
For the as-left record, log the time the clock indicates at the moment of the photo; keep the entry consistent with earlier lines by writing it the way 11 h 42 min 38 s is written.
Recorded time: 4 h 13 min 37 s
